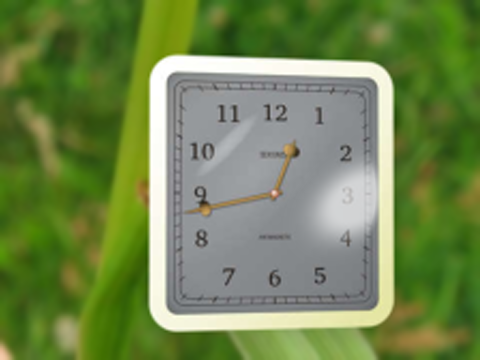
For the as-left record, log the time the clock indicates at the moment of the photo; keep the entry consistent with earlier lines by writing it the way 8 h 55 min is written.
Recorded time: 12 h 43 min
